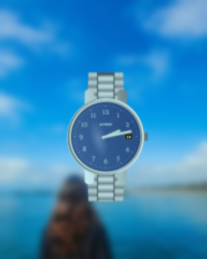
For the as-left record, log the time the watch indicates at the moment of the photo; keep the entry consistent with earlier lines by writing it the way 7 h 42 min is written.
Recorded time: 2 h 13 min
